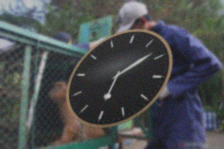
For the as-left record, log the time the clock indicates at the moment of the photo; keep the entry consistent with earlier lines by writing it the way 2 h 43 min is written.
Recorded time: 6 h 08 min
